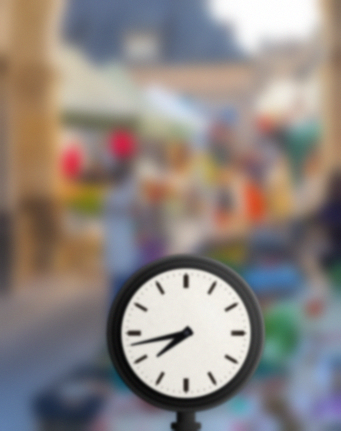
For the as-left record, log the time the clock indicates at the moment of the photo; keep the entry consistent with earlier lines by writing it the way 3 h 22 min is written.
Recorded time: 7 h 43 min
